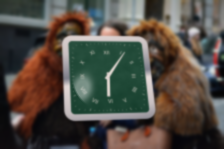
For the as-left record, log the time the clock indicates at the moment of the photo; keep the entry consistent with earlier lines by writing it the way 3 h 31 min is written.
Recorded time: 6 h 06 min
